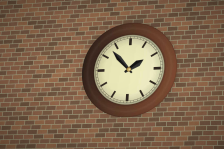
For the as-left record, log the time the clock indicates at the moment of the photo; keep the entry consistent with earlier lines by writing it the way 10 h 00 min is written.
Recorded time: 1 h 53 min
